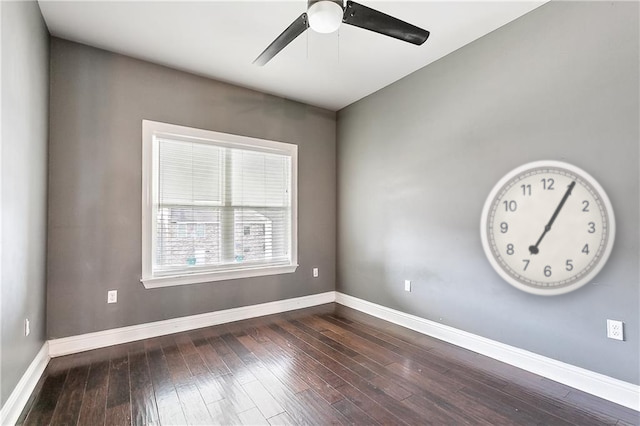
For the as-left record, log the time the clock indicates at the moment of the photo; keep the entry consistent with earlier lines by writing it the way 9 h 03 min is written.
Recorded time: 7 h 05 min
